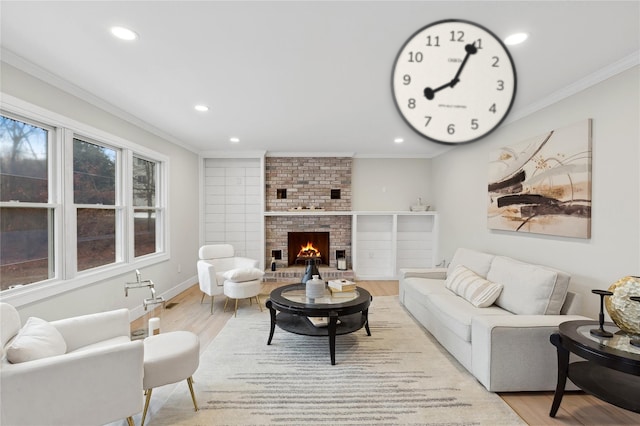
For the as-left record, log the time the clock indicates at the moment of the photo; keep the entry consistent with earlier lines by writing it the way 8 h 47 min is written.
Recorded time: 8 h 04 min
